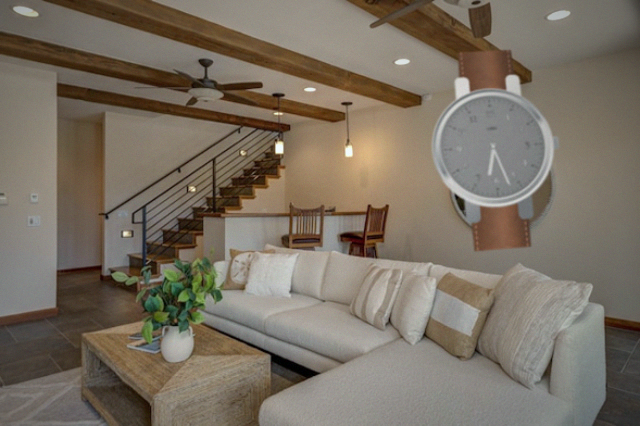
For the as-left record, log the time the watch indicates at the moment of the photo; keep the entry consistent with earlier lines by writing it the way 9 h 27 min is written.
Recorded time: 6 h 27 min
